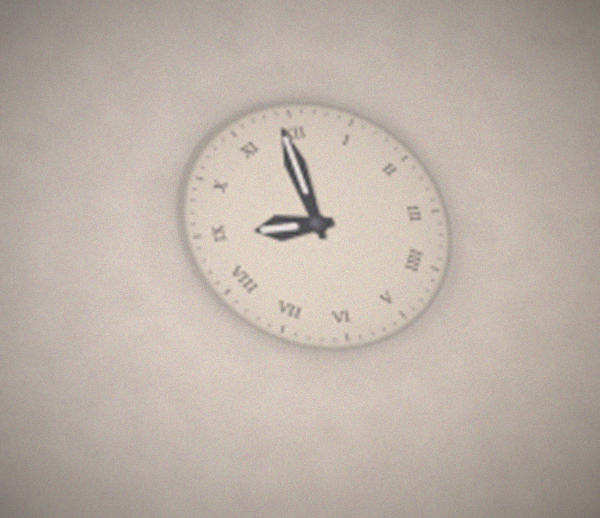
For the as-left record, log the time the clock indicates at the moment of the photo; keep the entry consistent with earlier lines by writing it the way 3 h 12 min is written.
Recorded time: 8 h 59 min
